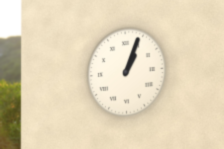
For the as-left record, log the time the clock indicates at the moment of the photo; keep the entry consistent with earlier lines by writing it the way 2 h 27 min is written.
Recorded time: 1 h 04 min
